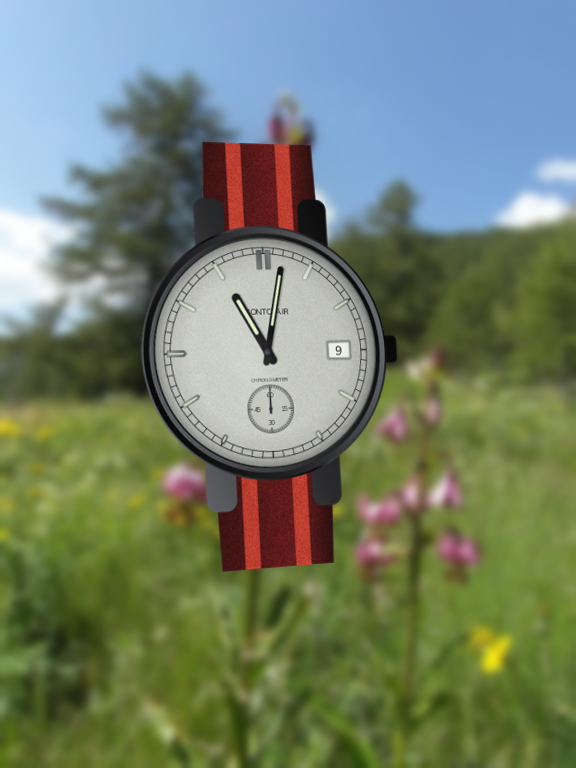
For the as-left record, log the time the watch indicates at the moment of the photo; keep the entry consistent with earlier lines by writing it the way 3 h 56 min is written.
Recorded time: 11 h 02 min
